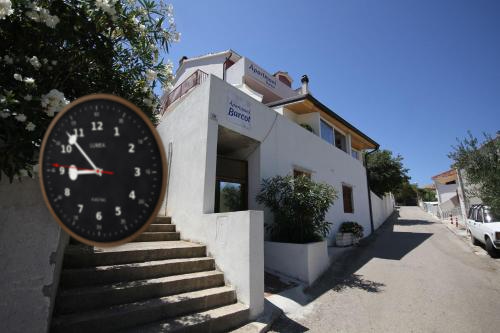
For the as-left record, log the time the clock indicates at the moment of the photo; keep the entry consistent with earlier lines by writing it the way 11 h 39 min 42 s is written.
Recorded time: 8 h 52 min 46 s
